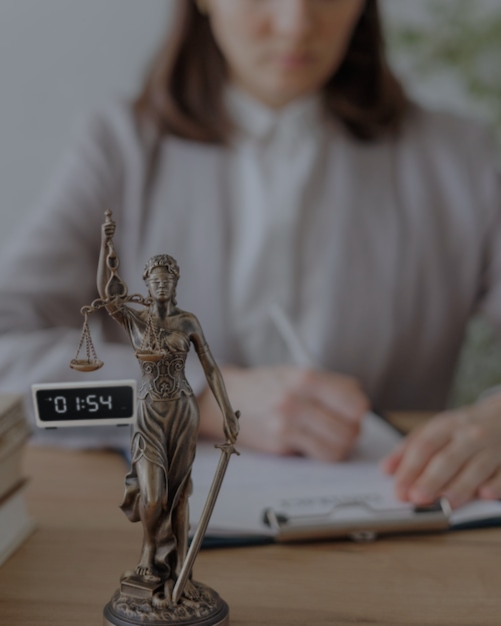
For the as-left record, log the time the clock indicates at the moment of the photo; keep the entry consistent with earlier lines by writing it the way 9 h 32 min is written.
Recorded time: 1 h 54 min
